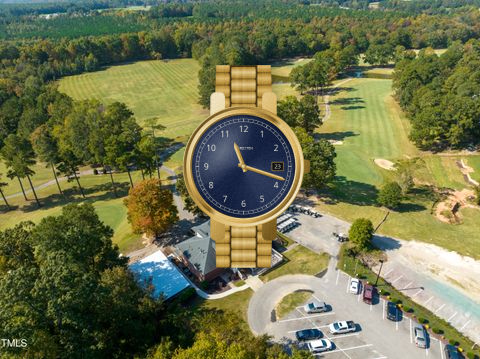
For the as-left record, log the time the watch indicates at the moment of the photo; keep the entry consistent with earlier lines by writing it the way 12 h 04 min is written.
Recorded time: 11 h 18 min
